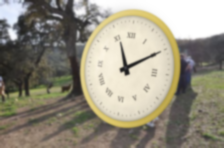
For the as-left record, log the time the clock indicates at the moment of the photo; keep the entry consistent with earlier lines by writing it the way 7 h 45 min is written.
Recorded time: 11 h 10 min
